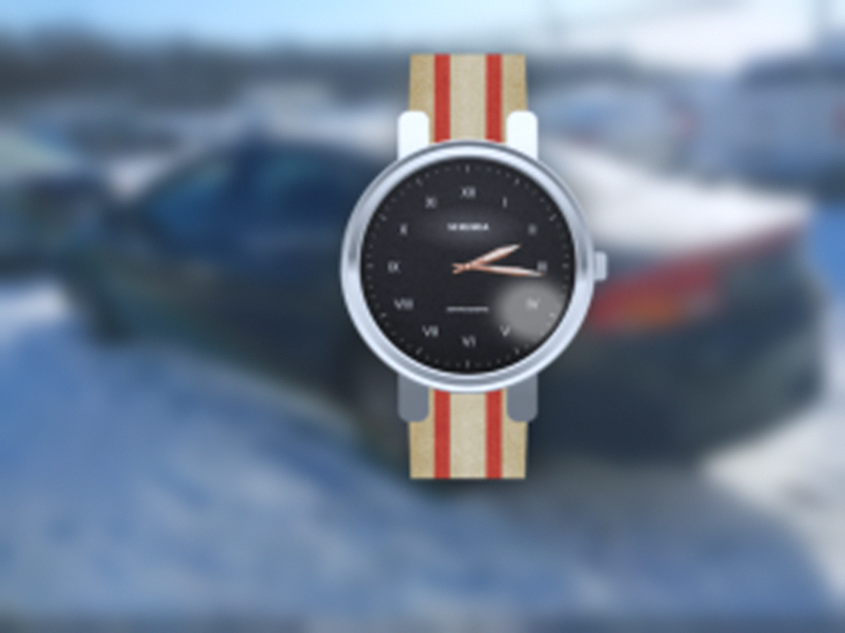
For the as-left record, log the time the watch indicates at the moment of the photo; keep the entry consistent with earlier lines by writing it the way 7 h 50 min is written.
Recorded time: 2 h 16 min
